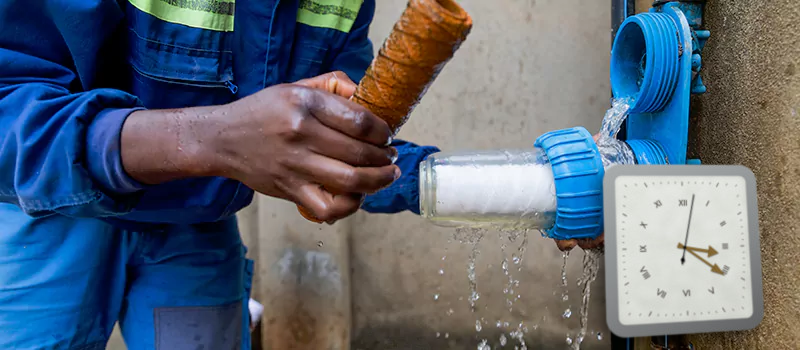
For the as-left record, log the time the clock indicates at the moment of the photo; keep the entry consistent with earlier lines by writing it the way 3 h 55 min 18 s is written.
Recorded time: 3 h 21 min 02 s
